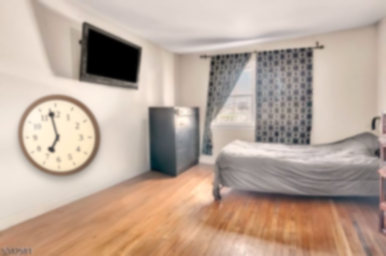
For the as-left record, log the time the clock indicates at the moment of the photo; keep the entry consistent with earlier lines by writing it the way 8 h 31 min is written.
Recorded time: 6 h 58 min
